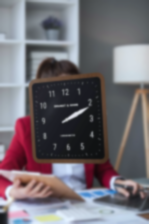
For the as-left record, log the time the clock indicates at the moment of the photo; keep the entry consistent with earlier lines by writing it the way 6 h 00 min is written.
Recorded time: 2 h 11 min
